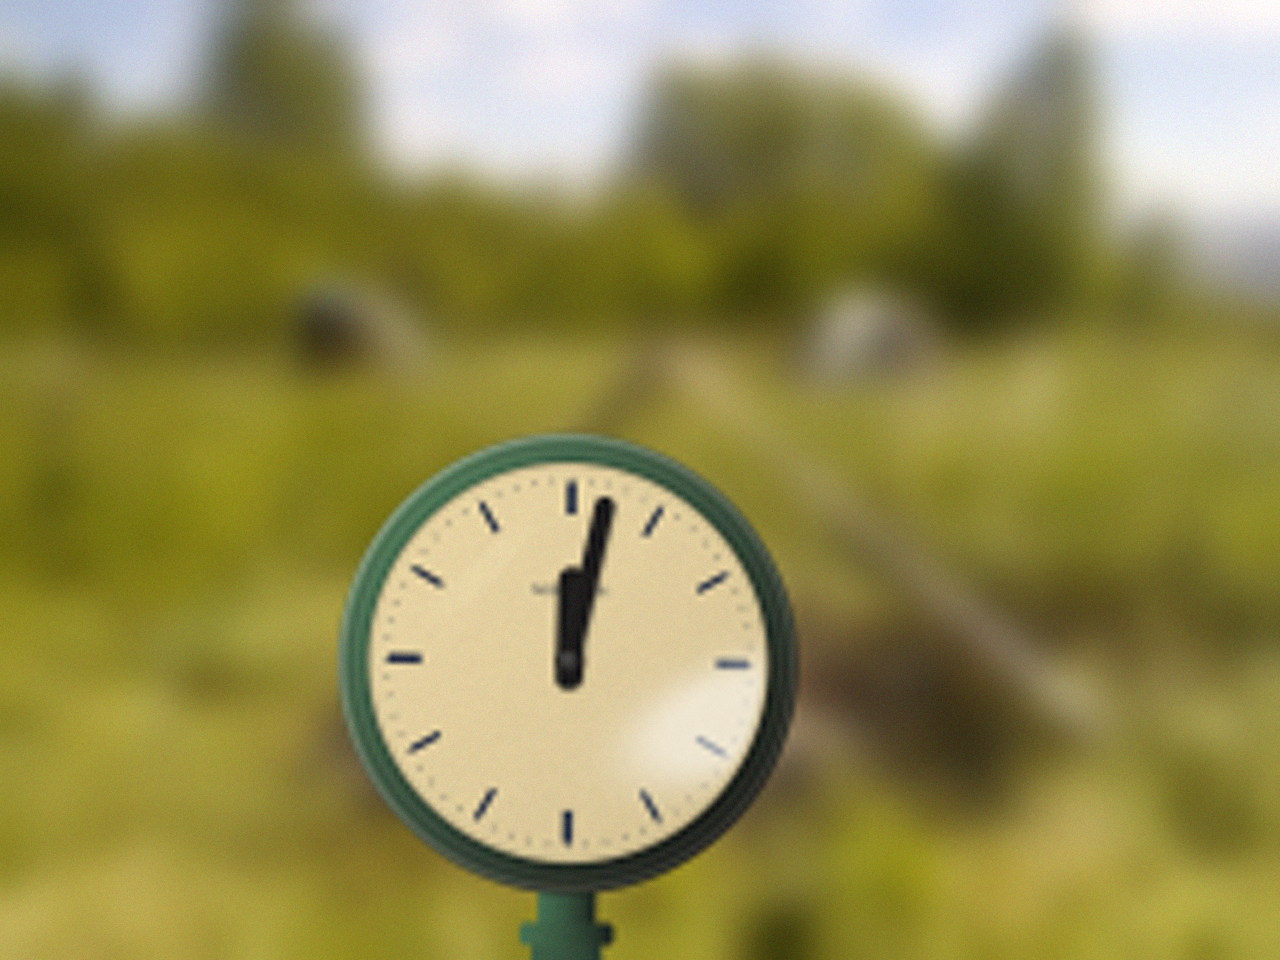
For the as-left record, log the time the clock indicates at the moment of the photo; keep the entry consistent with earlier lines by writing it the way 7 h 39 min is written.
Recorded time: 12 h 02 min
